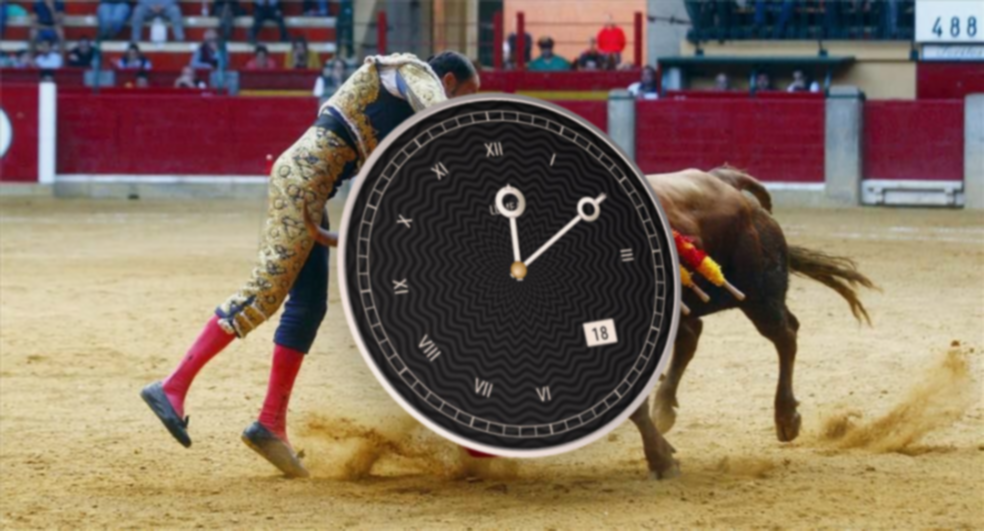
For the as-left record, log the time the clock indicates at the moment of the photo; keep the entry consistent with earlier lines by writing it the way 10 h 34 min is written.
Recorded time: 12 h 10 min
